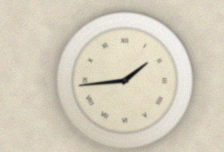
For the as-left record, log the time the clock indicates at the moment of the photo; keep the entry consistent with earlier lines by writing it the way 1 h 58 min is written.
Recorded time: 1 h 44 min
